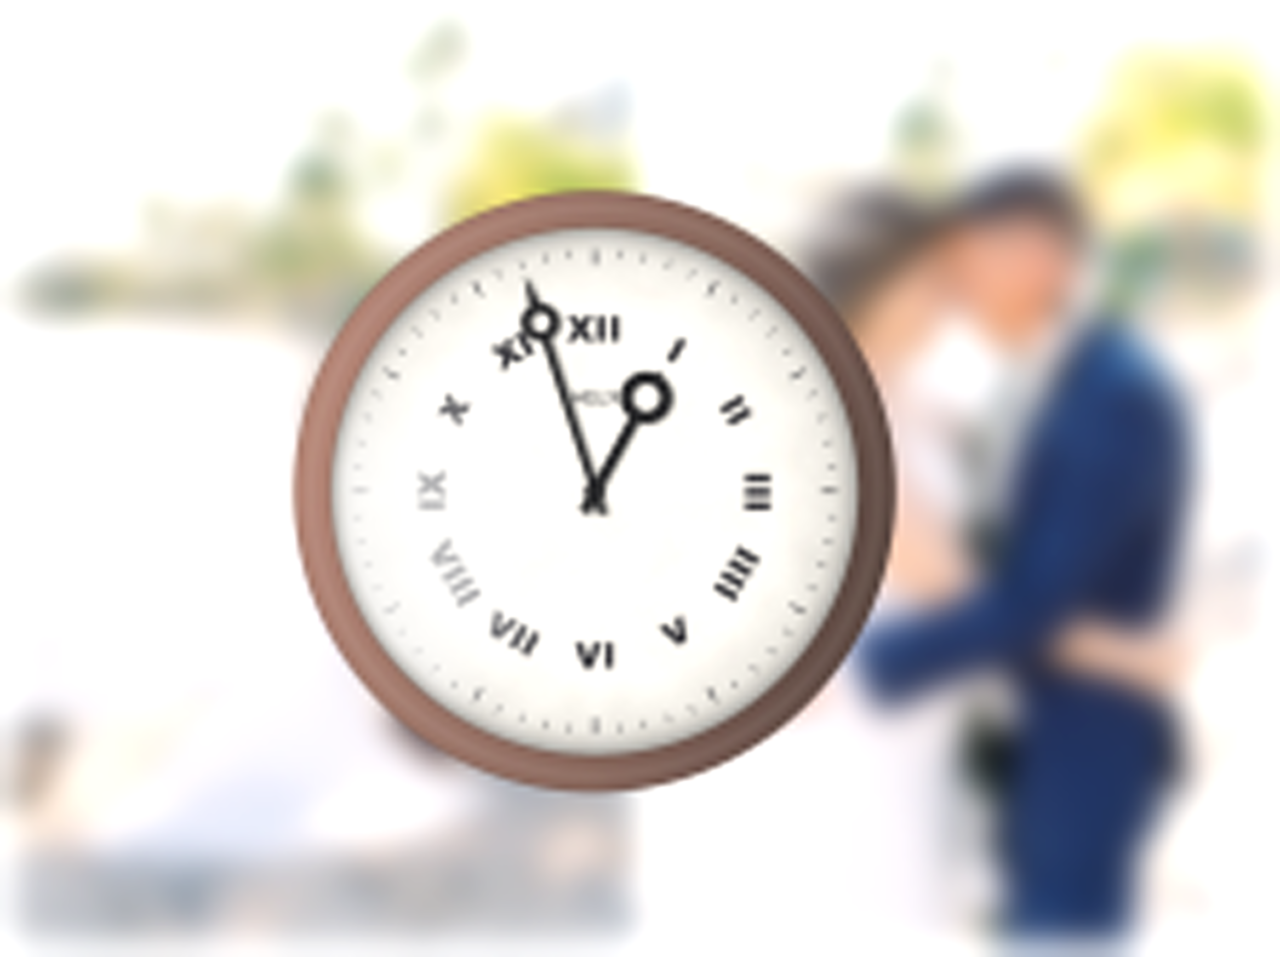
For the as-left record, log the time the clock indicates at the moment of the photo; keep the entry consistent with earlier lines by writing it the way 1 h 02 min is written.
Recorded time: 12 h 57 min
